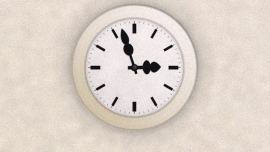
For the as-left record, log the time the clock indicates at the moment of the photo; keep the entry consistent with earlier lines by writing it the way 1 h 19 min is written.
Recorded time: 2 h 57 min
